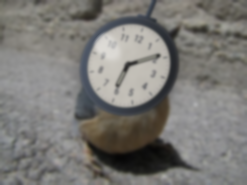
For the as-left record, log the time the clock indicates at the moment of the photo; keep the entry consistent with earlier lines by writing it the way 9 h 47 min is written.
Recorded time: 6 h 09 min
